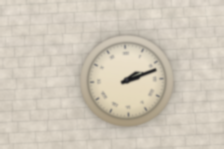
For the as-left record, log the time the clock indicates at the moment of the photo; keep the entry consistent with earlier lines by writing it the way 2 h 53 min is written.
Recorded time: 2 h 12 min
